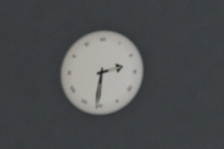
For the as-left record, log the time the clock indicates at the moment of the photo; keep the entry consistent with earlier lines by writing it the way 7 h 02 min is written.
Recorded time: 2 h 31 min
